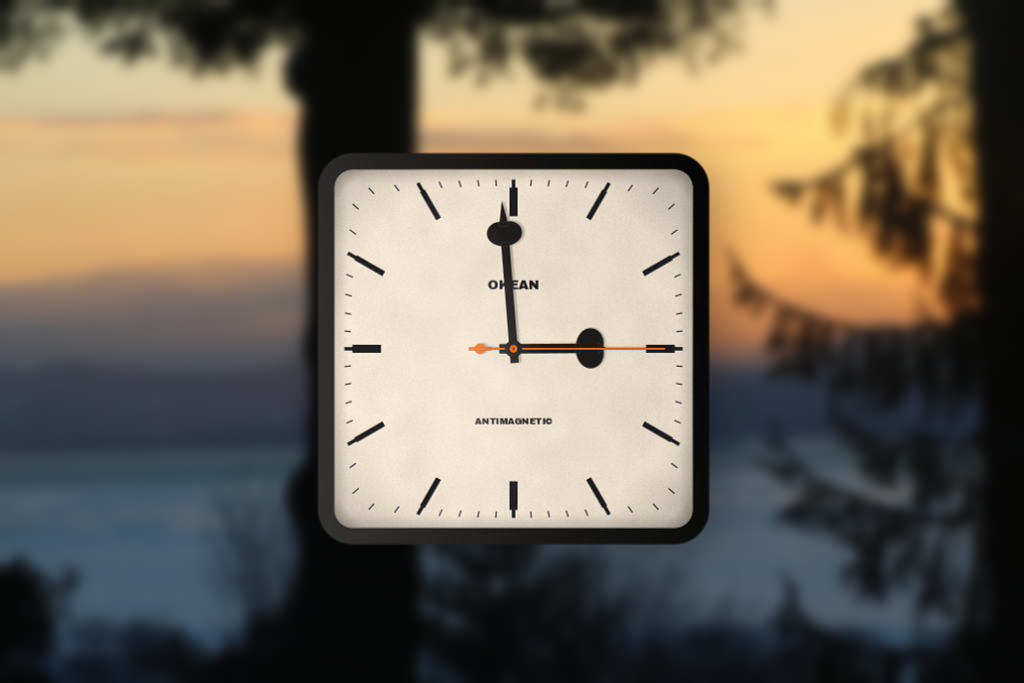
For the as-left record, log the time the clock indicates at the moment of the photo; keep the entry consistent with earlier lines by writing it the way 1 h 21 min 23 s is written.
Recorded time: 2 h 59 min 15 s
